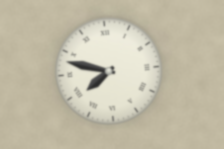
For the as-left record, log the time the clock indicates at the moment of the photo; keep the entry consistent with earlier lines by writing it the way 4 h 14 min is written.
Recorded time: 7 h 48 min
